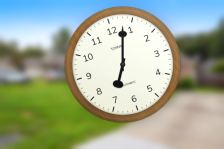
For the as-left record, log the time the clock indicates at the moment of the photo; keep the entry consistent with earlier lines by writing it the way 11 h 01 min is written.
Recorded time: 7 h 03 min
